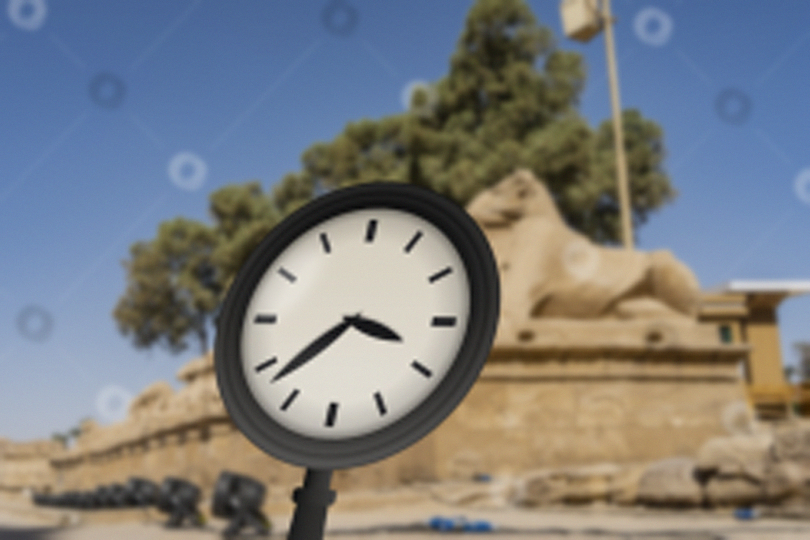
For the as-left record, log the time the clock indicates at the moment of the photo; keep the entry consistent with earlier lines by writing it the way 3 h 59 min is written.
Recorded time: 3 h 38 min
